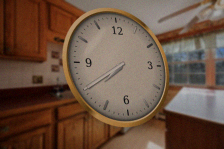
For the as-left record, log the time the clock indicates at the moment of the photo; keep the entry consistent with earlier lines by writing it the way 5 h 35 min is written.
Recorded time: 7 h 40 min
